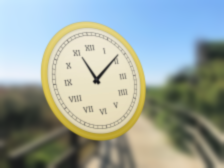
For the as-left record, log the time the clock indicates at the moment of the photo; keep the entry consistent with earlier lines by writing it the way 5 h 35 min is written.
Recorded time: 11 h 09 min
